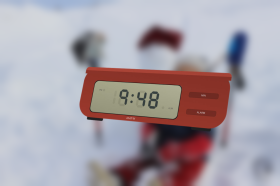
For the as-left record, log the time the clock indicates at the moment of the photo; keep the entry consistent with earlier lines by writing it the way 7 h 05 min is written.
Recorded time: 9 h 48 min
